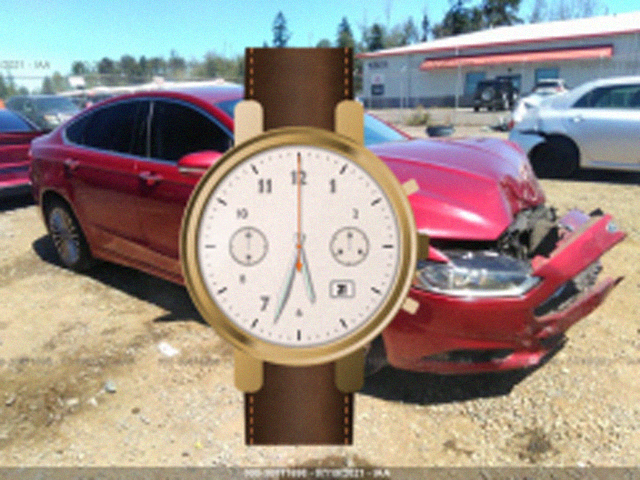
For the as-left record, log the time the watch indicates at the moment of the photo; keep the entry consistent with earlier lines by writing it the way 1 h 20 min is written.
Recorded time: 5 h 33 min
